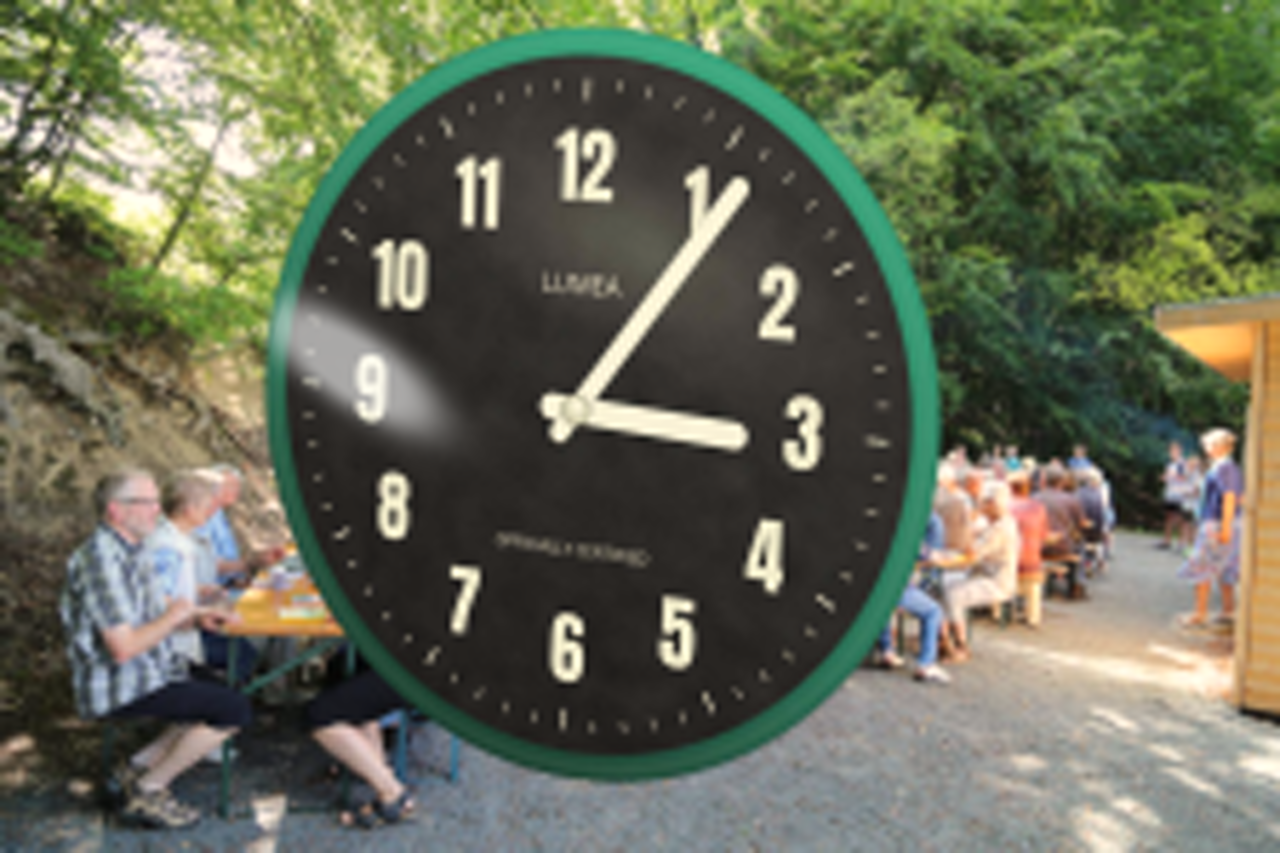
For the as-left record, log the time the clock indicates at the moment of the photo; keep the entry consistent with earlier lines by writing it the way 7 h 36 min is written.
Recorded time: 3 h 06 min
